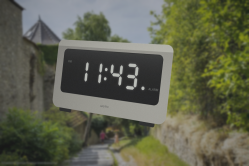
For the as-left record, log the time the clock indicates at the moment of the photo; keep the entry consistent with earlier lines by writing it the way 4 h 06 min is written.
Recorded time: 11 h 43 min
